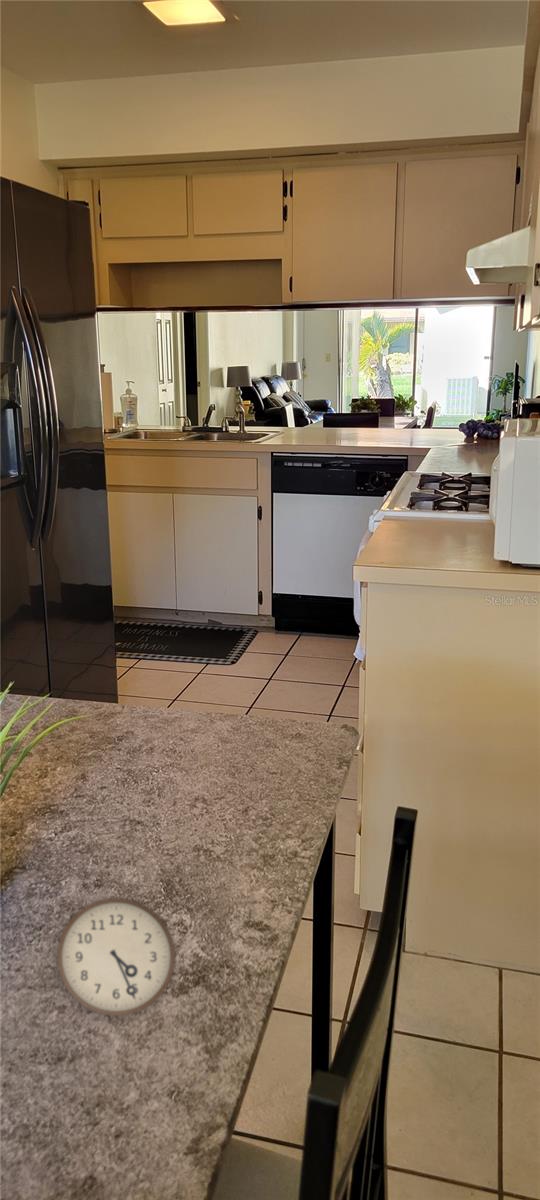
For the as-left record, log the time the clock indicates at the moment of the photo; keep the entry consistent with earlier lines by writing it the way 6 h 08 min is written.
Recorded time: 4 h 26 min
